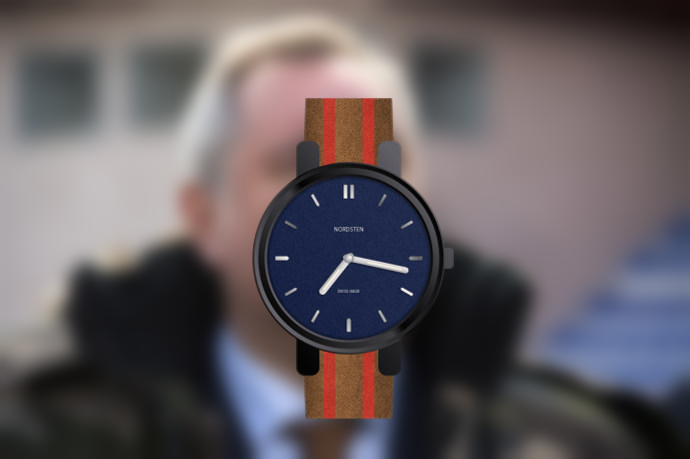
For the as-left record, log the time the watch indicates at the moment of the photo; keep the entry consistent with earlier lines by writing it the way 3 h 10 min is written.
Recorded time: 7 h 17 min
